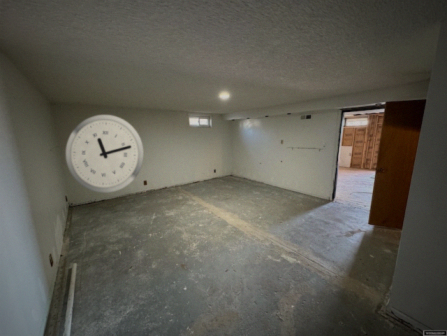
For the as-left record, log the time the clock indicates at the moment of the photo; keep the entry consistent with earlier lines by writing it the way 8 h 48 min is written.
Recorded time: 11 h 12 min
